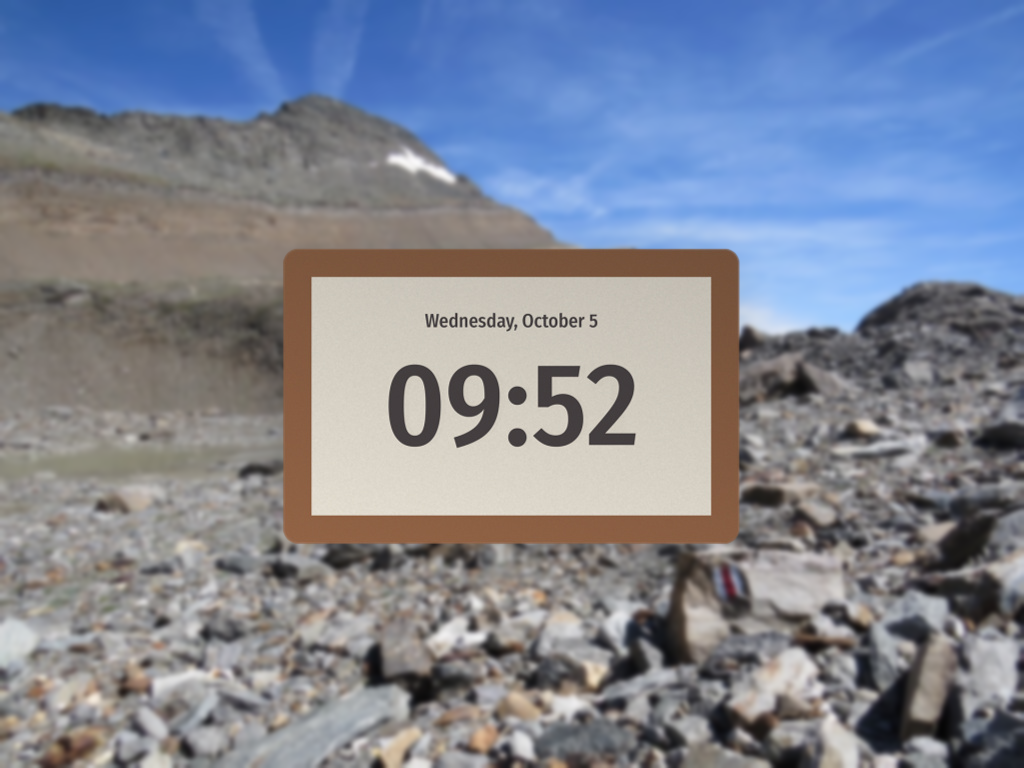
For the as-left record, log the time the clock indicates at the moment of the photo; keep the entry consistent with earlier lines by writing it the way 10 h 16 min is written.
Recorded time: 9 h 52 min
